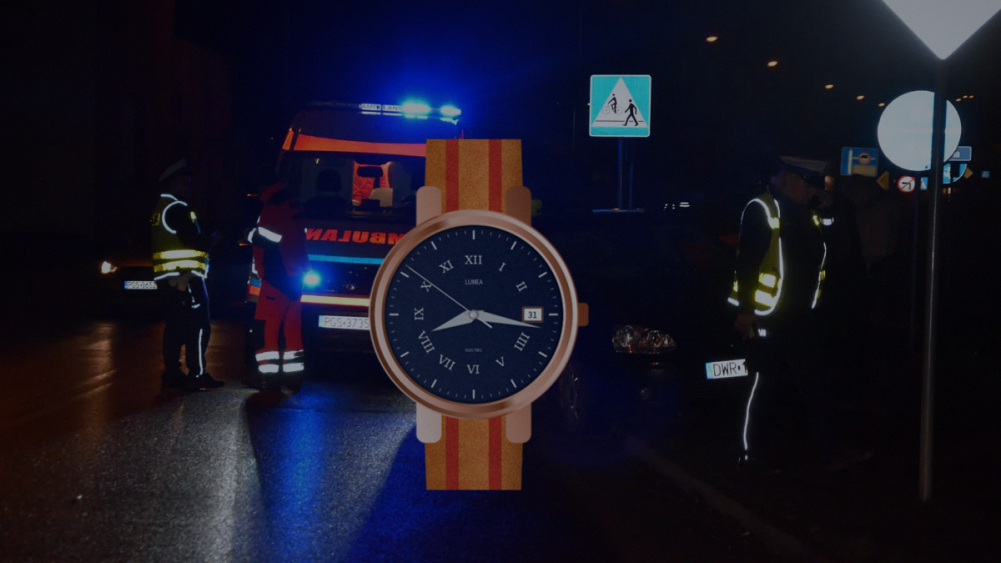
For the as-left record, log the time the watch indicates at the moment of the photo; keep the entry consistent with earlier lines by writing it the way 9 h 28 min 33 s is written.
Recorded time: 8 h 16 min 51 s
